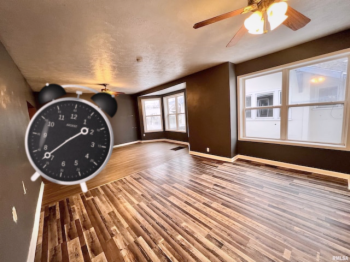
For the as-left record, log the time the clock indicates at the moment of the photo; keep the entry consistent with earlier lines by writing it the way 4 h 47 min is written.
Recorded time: 1 h 37 min
